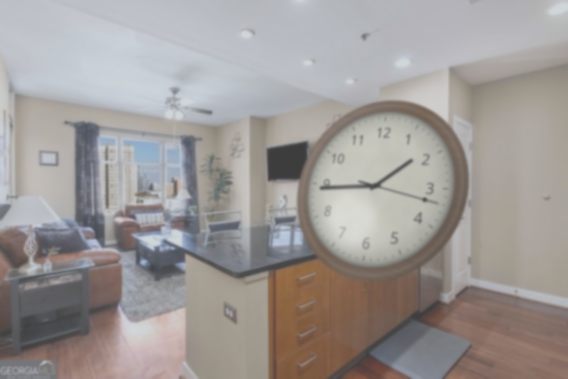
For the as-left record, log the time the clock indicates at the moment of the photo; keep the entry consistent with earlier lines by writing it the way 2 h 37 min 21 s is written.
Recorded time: 1 h 44 min 17 s
